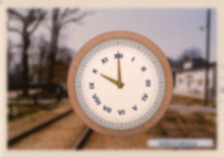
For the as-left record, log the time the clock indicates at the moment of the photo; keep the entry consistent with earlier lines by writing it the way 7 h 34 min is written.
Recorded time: 10 h 00 min
